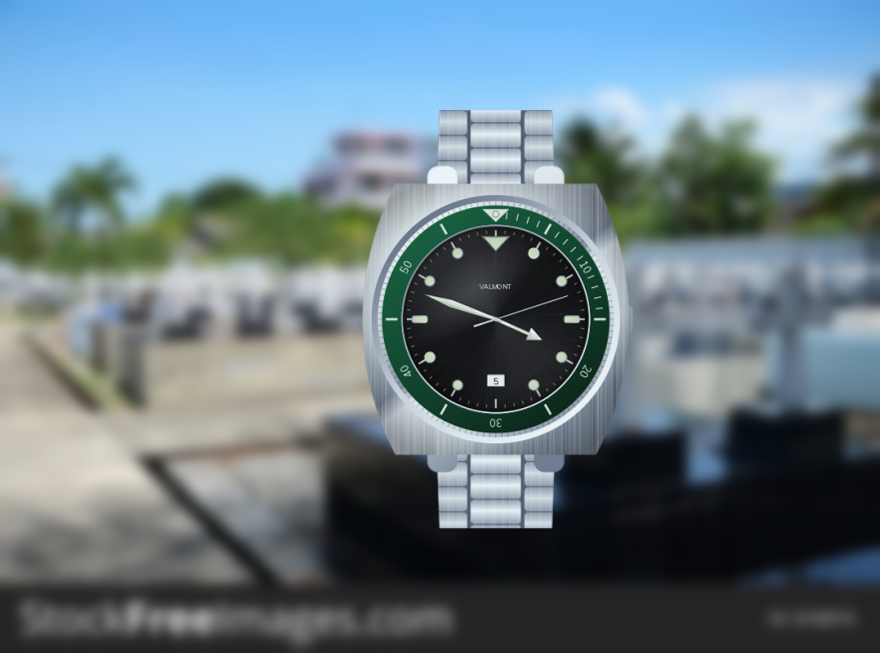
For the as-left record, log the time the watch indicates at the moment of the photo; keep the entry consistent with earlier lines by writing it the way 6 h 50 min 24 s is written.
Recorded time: 3 h 48 min 12 s
